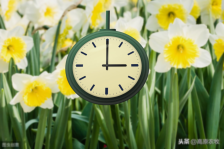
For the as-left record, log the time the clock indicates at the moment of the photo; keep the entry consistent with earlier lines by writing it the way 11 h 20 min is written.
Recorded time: 3 h 00 min
